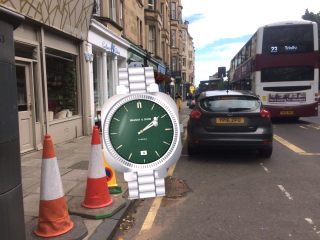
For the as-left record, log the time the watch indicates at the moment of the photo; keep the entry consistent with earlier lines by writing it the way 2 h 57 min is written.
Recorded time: 2 h 09 min
